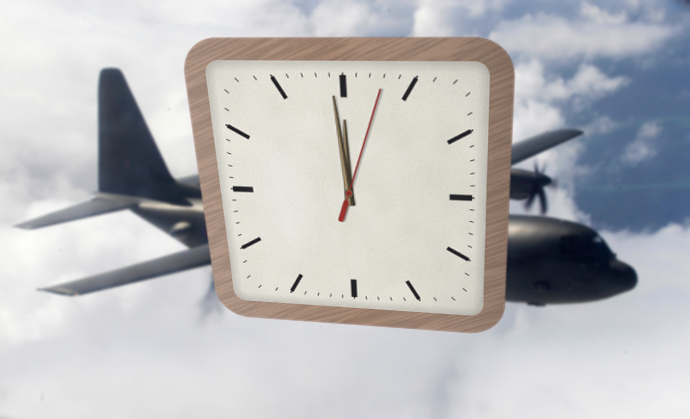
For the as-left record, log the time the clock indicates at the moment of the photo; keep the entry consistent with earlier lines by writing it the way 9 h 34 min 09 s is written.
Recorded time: 11 h 59 min 03 s
